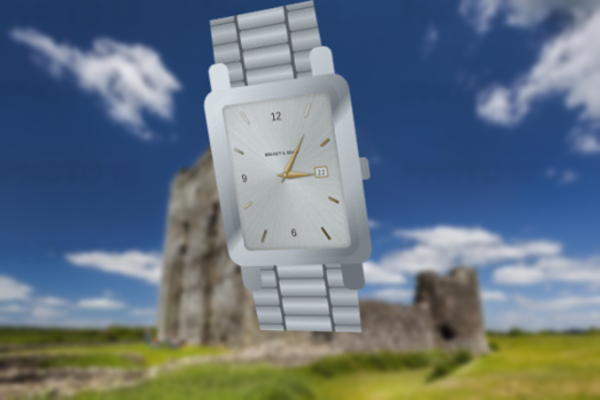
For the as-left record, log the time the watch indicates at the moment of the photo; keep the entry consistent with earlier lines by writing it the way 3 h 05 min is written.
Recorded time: 3 h 06 min
